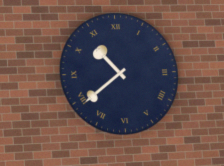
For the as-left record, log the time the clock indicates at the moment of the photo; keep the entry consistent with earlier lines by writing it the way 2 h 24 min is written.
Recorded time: 10 h 39 min
